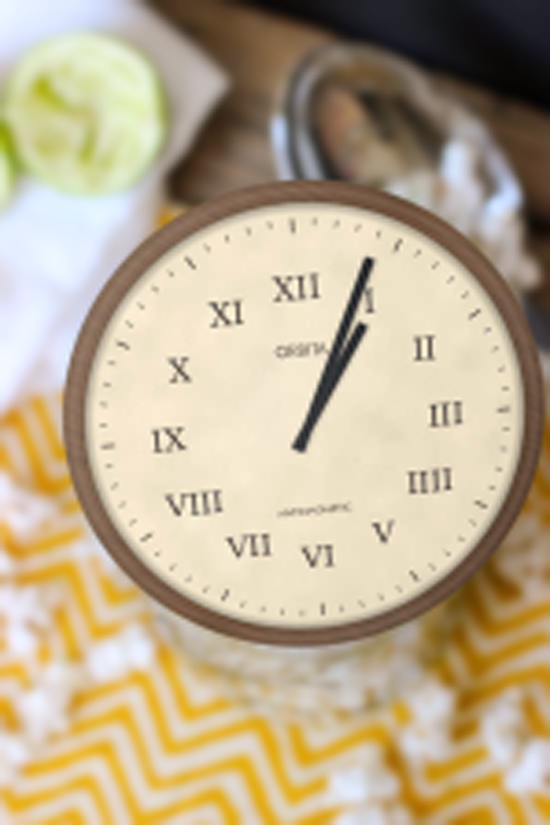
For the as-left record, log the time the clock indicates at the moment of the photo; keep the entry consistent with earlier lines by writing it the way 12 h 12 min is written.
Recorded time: 1 h 04 min
